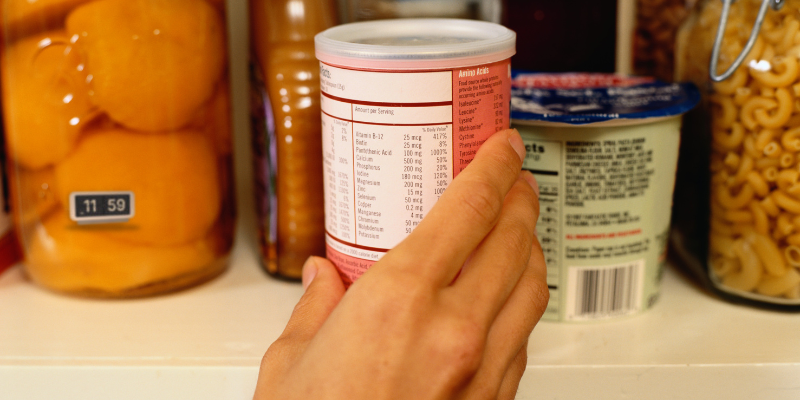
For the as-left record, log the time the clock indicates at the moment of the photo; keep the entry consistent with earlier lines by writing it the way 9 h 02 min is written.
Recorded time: 11 h 59 min
